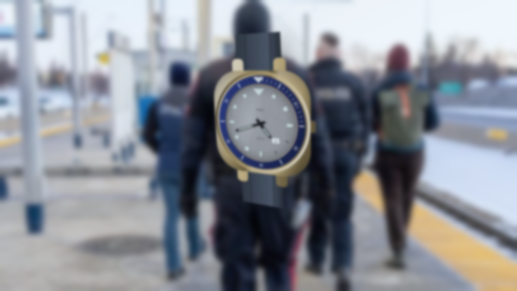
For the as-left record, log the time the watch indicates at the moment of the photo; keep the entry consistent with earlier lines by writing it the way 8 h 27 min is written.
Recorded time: 4 h 42 min
